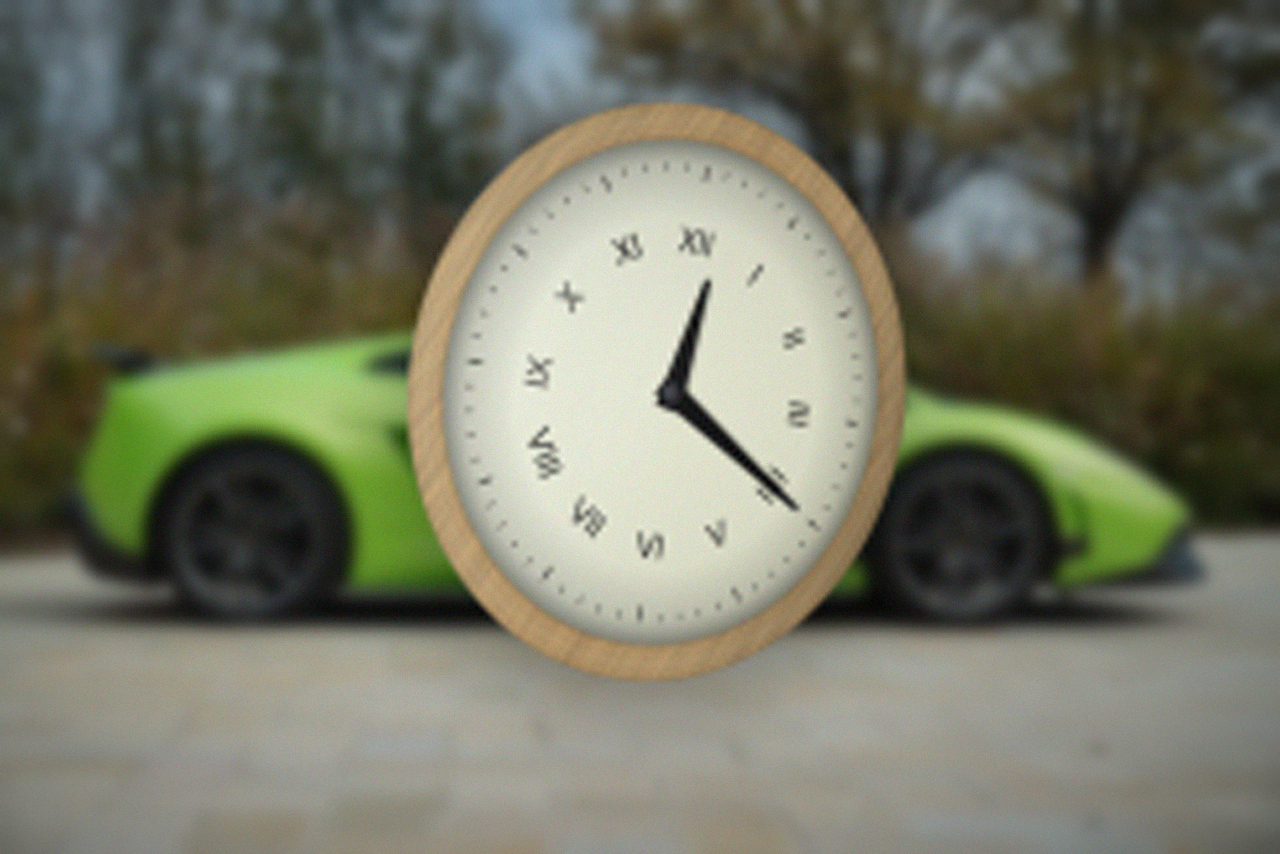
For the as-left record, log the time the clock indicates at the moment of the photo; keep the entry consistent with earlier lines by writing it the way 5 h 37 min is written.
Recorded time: 12 h 20 min
